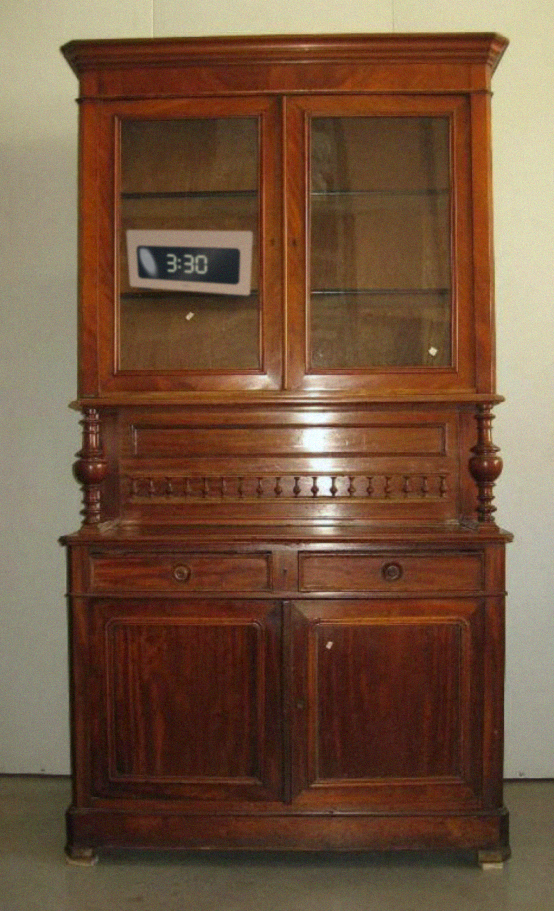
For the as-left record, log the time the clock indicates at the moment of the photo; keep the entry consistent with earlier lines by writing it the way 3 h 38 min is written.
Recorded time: 3 h 30 min
